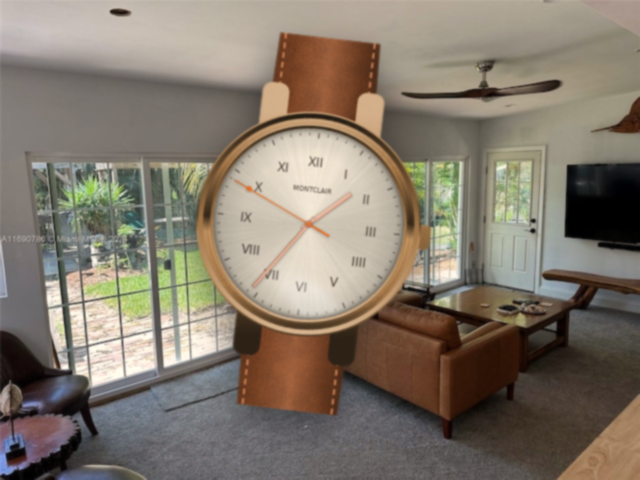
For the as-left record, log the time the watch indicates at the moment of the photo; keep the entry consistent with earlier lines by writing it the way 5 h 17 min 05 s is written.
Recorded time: 1 h 35 min 49 s
